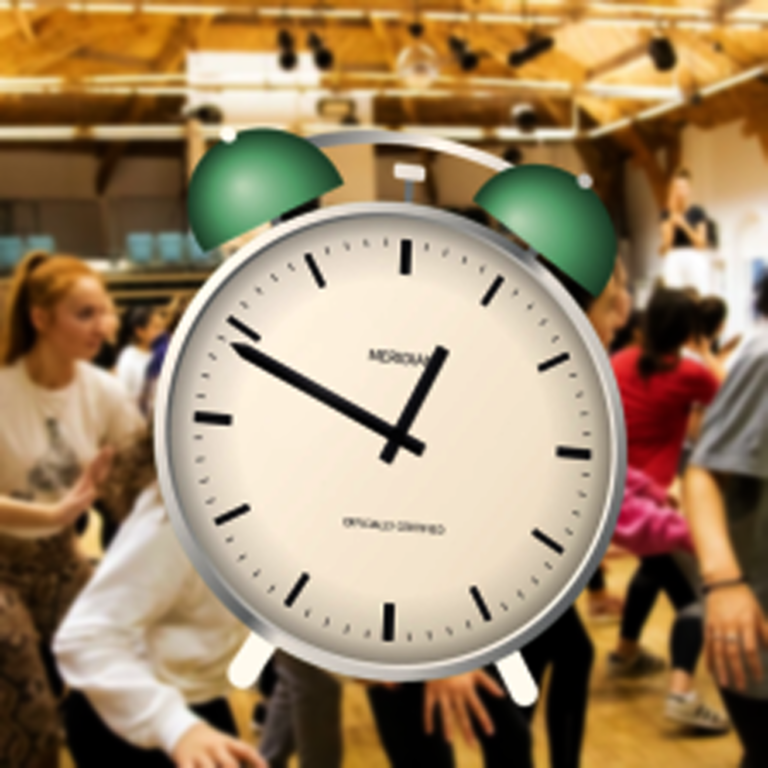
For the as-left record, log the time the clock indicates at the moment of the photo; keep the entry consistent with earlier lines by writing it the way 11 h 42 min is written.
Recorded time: 12 h 49 min
